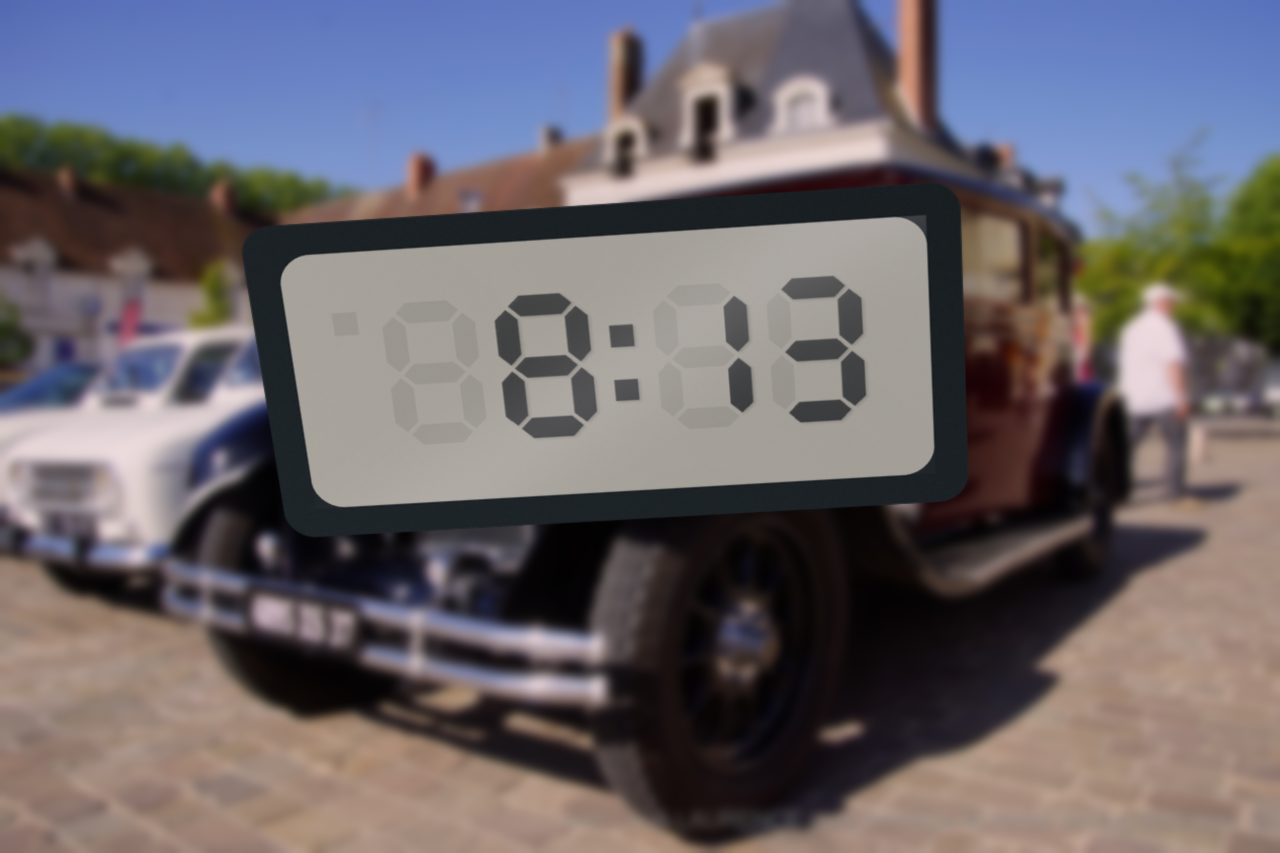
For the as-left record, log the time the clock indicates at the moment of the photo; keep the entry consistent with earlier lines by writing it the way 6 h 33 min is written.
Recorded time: 8 h 13 min
